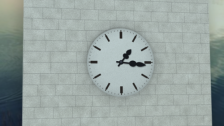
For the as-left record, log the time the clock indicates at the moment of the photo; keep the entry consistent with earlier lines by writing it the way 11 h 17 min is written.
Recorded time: 1 h 16 min
